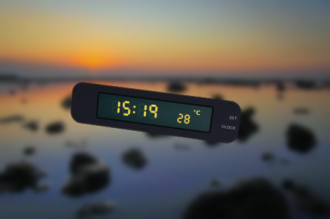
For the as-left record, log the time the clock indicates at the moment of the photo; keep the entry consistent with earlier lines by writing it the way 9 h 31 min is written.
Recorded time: 15 h 19 min
